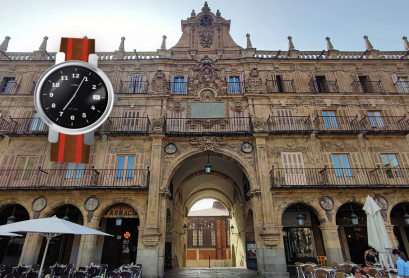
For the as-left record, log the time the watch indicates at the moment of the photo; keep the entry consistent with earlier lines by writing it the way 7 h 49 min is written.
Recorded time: 7 h 04 min
